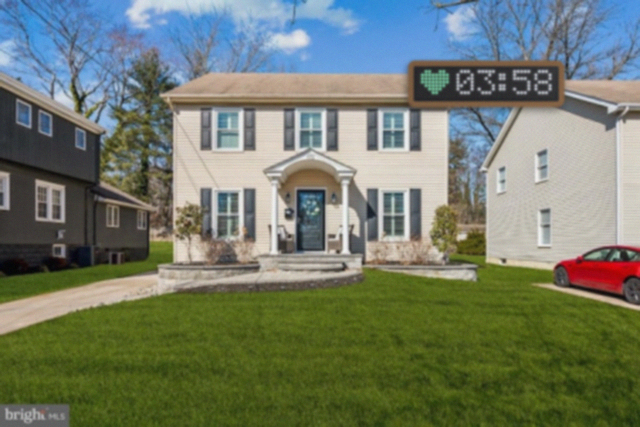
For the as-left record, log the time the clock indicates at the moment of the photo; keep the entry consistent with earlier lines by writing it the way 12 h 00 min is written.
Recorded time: 3 h 58 min
